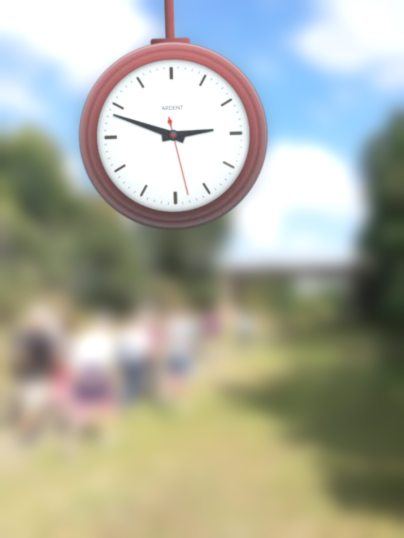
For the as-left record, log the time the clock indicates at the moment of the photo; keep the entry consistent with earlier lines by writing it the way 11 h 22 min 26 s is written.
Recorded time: 2 h 48 min 28 s
